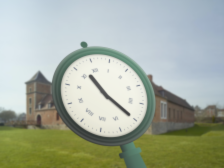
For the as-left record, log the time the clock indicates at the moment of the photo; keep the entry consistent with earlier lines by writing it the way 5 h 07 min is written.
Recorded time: 11 h 25 min
